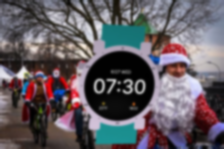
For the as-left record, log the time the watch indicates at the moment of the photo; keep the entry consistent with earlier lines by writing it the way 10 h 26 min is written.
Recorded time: 7 h 30 min
